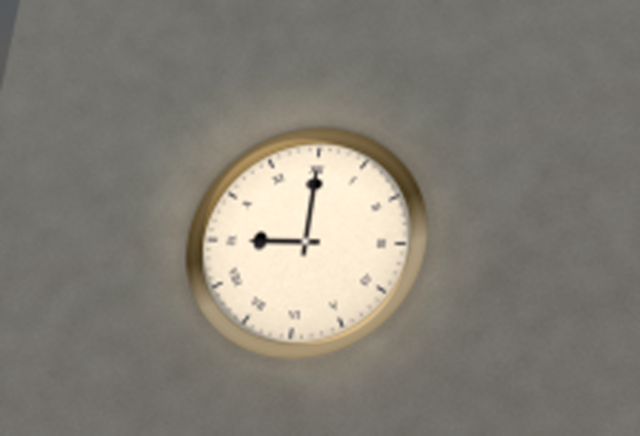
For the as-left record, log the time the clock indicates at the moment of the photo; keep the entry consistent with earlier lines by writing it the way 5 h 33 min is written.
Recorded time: 9 h 00 min
